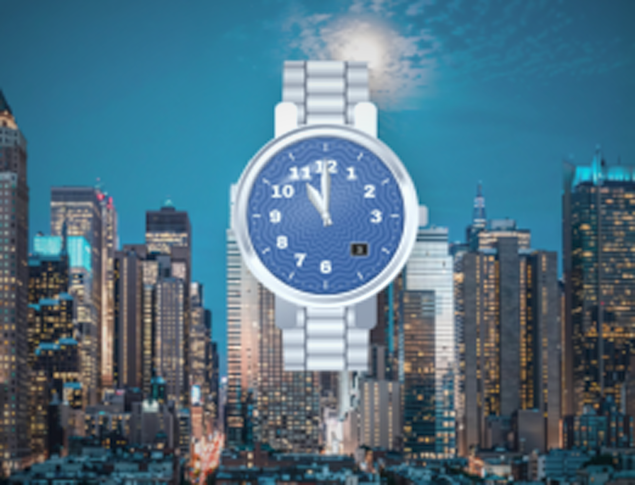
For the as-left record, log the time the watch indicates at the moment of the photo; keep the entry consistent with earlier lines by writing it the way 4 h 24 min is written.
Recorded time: 11 h 00 min
